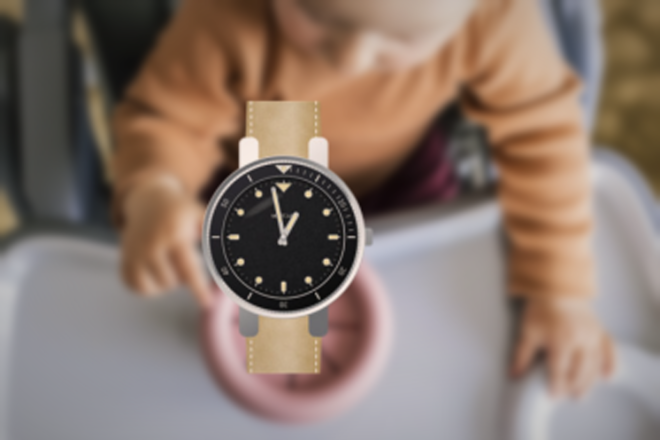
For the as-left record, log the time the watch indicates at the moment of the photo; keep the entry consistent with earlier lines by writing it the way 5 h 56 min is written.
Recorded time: 12 h 58 min
